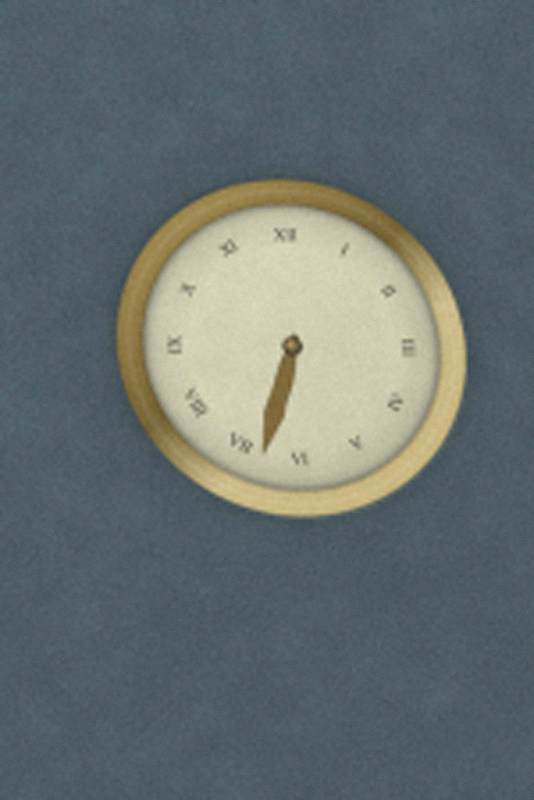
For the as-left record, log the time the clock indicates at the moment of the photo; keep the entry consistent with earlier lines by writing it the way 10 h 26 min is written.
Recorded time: 6 h 33 min
